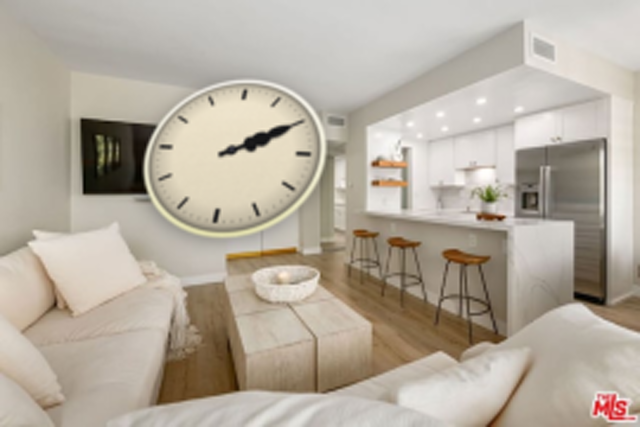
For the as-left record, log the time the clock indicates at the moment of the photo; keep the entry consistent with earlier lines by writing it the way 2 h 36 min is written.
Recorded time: 2 h 10 min
